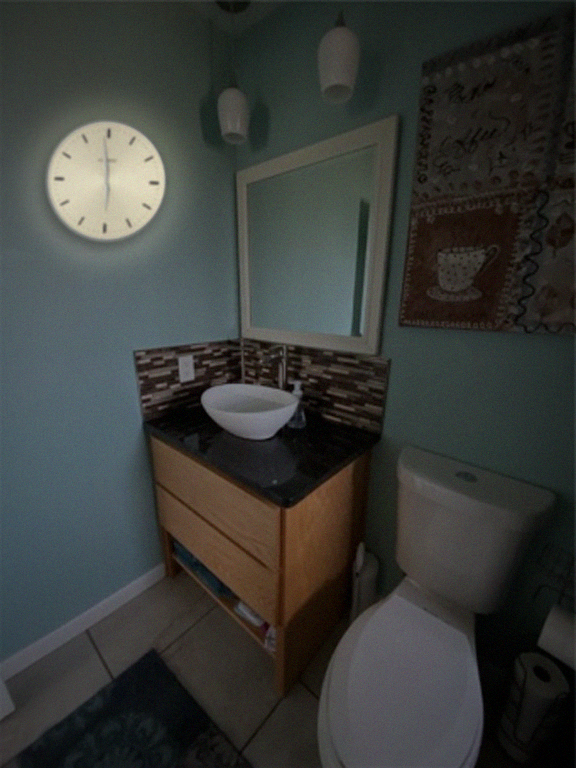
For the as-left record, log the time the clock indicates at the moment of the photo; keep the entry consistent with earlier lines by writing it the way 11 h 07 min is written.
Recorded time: 5 h 59 min
